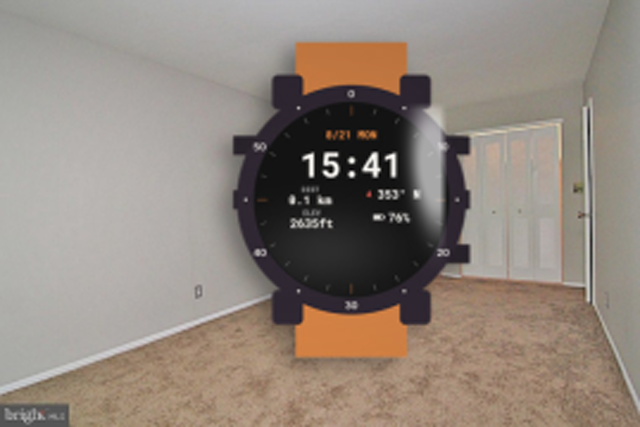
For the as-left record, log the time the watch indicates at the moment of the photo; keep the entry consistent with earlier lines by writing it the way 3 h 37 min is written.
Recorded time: 15 h 41 min
